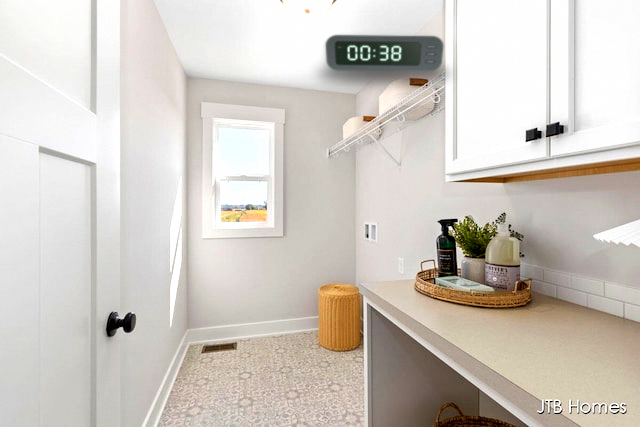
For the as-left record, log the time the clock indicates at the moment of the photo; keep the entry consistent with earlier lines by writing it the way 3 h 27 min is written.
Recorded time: 0 h 38 min
